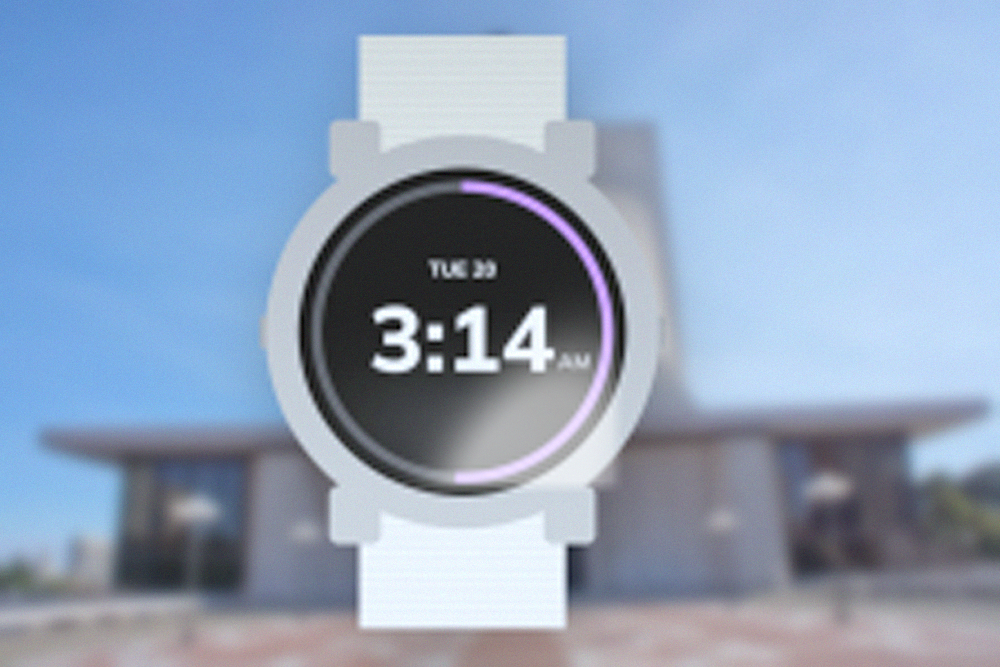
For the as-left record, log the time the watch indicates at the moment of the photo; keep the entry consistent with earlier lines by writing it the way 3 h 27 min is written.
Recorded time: 3 h 14 min
